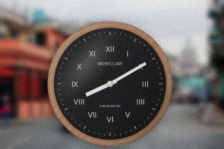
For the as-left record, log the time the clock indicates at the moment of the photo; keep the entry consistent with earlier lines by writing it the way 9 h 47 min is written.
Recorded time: 8 h 10 min
